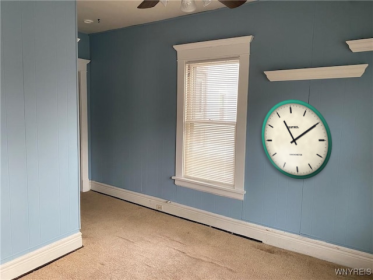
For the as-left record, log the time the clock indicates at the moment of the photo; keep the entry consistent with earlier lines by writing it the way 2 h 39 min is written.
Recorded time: 11 h 10 min
